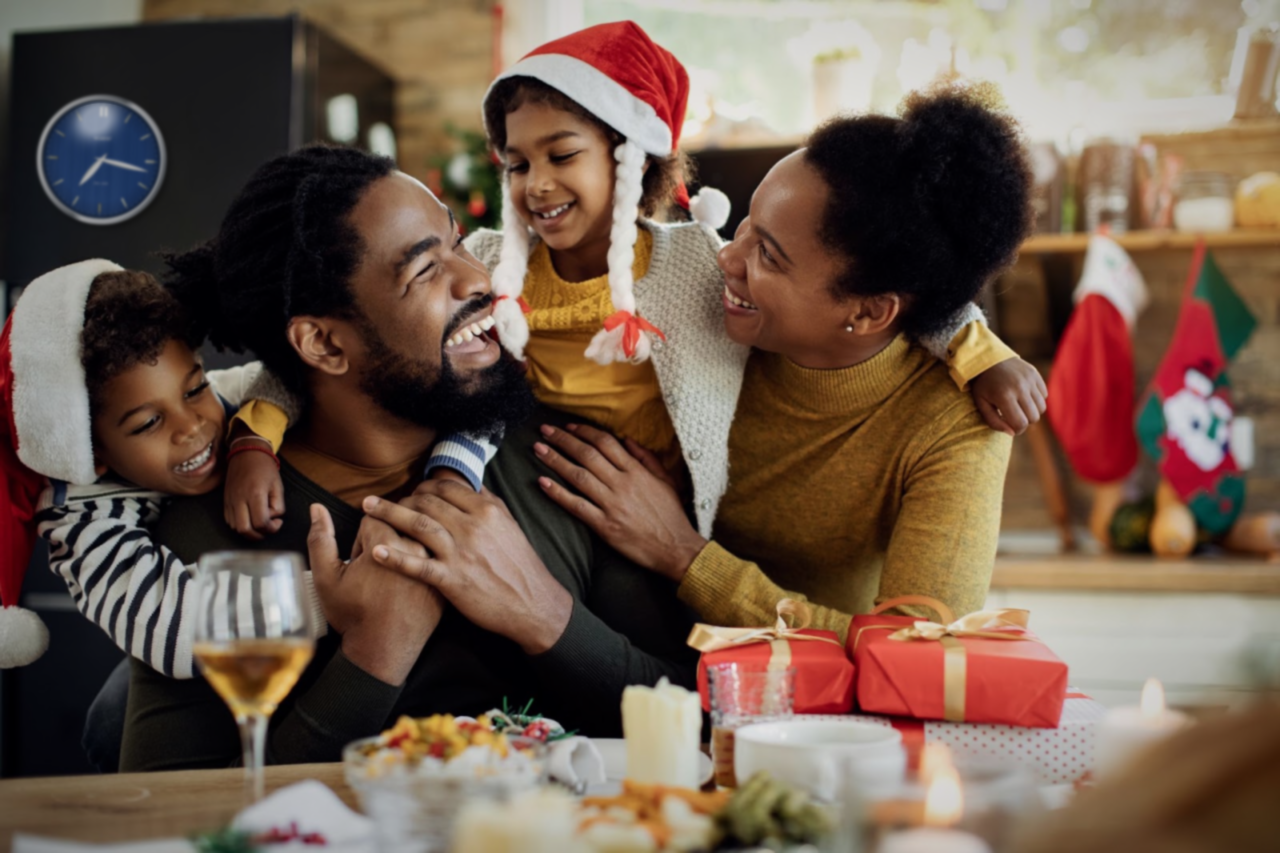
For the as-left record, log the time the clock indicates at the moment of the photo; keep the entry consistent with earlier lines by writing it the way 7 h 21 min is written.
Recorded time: 7 h 17 min
